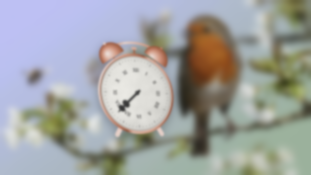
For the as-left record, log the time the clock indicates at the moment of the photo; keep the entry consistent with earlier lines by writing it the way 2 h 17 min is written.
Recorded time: 7 h 38 min
